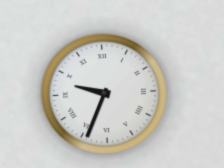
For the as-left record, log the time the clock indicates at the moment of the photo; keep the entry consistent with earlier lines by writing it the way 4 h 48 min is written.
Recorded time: 9 h 34 min
